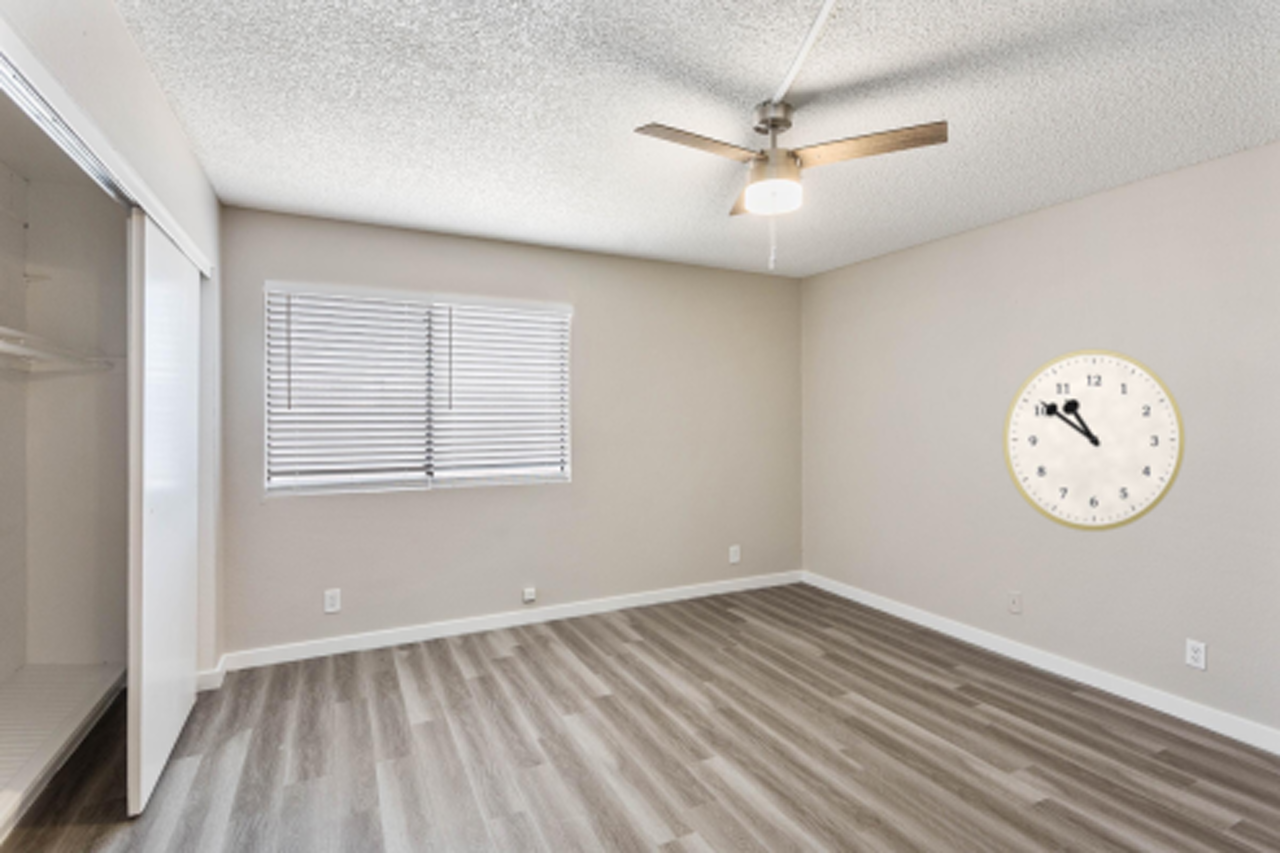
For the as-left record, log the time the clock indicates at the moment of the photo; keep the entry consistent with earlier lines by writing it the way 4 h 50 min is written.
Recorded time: 10 h 51 min
